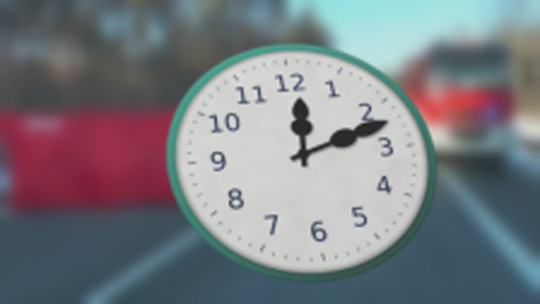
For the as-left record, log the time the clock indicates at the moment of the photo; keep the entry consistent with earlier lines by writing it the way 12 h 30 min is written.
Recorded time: 12 h 12 min
